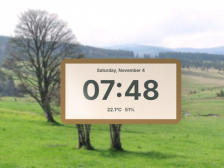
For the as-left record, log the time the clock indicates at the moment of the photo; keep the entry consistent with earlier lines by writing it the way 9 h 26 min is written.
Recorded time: 7 h 48 min
